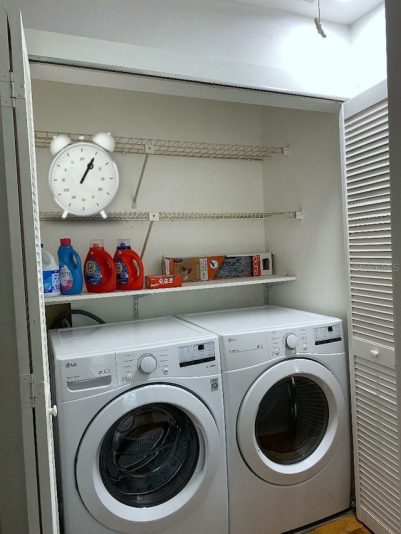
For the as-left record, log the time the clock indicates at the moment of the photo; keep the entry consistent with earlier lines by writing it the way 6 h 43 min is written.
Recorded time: 1 h 05 min
